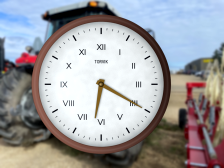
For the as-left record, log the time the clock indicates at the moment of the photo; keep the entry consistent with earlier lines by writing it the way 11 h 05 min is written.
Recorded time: 6 h 20 min
